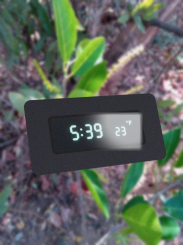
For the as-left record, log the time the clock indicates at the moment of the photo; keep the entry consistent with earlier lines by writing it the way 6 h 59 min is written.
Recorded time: 5 h 39 min
